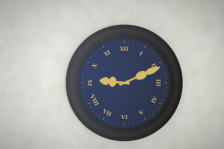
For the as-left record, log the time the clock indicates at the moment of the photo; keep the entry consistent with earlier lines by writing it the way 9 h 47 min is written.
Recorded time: 9 h 11 min
